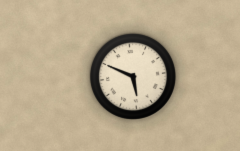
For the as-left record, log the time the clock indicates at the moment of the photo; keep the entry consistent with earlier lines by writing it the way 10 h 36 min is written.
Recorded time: 5 h 50 min
